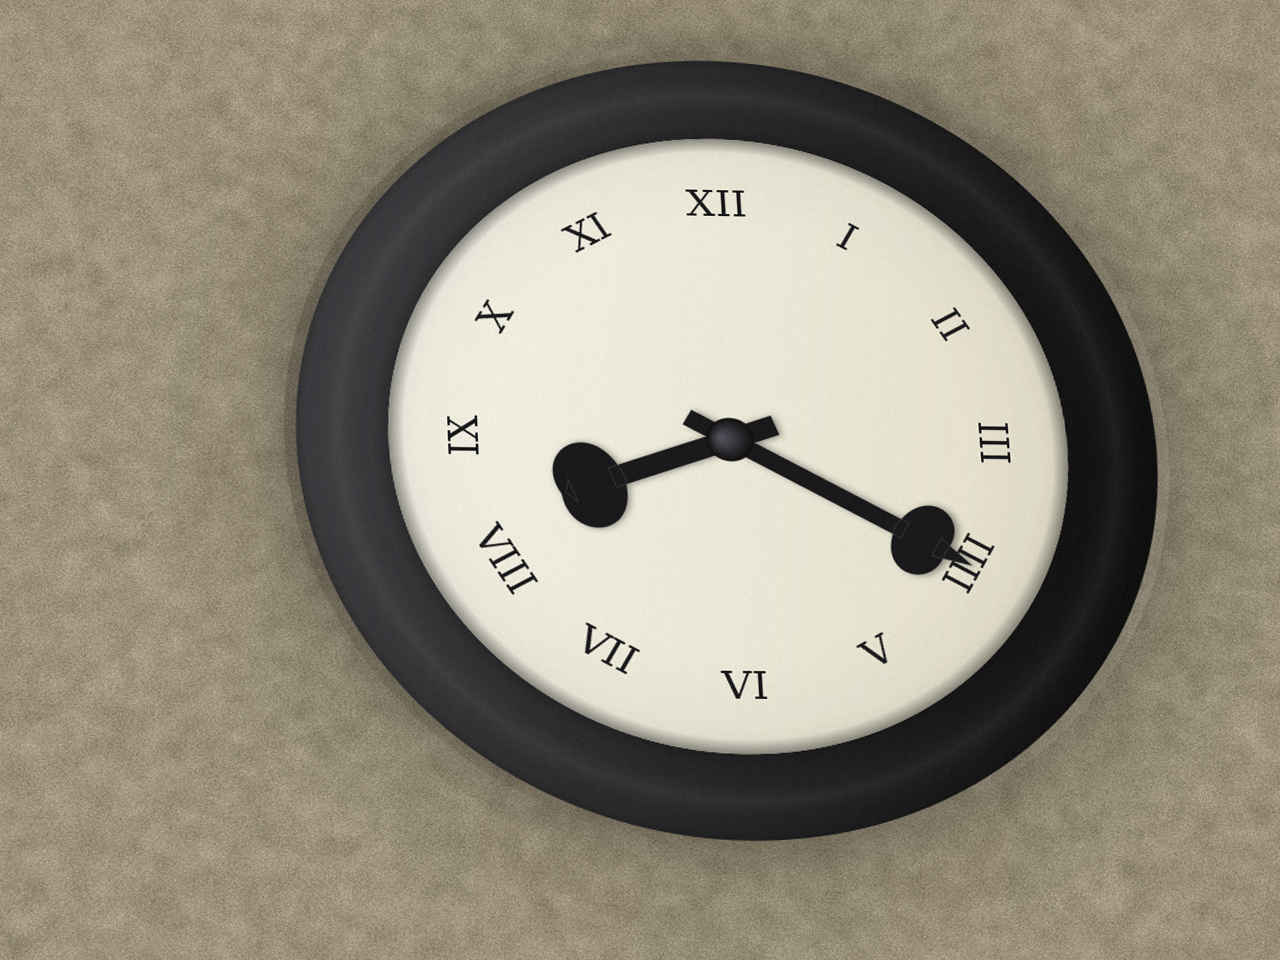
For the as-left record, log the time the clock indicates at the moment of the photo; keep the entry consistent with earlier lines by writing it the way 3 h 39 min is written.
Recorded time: 8 h 20 min
